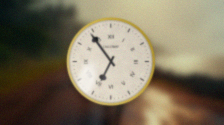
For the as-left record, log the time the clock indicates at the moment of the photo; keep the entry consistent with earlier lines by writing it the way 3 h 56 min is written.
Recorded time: 6 h 54 min
